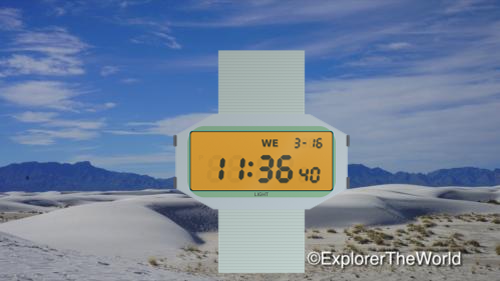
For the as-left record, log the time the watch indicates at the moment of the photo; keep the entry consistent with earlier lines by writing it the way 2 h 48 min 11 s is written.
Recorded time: 11 h 36 min 40 s
